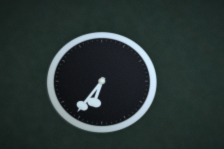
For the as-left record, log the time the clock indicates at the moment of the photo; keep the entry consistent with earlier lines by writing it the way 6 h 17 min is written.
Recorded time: 6 h 36 min
